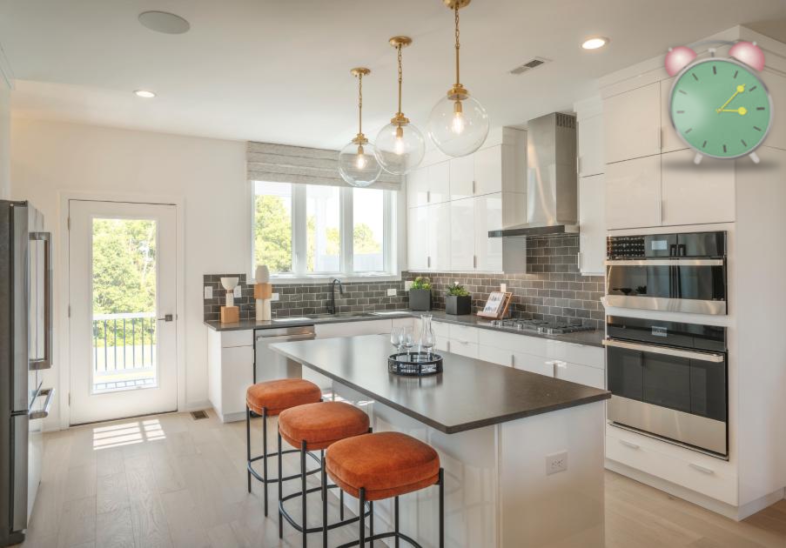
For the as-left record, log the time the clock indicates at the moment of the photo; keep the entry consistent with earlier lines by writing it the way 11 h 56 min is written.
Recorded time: 3 h 08 min
